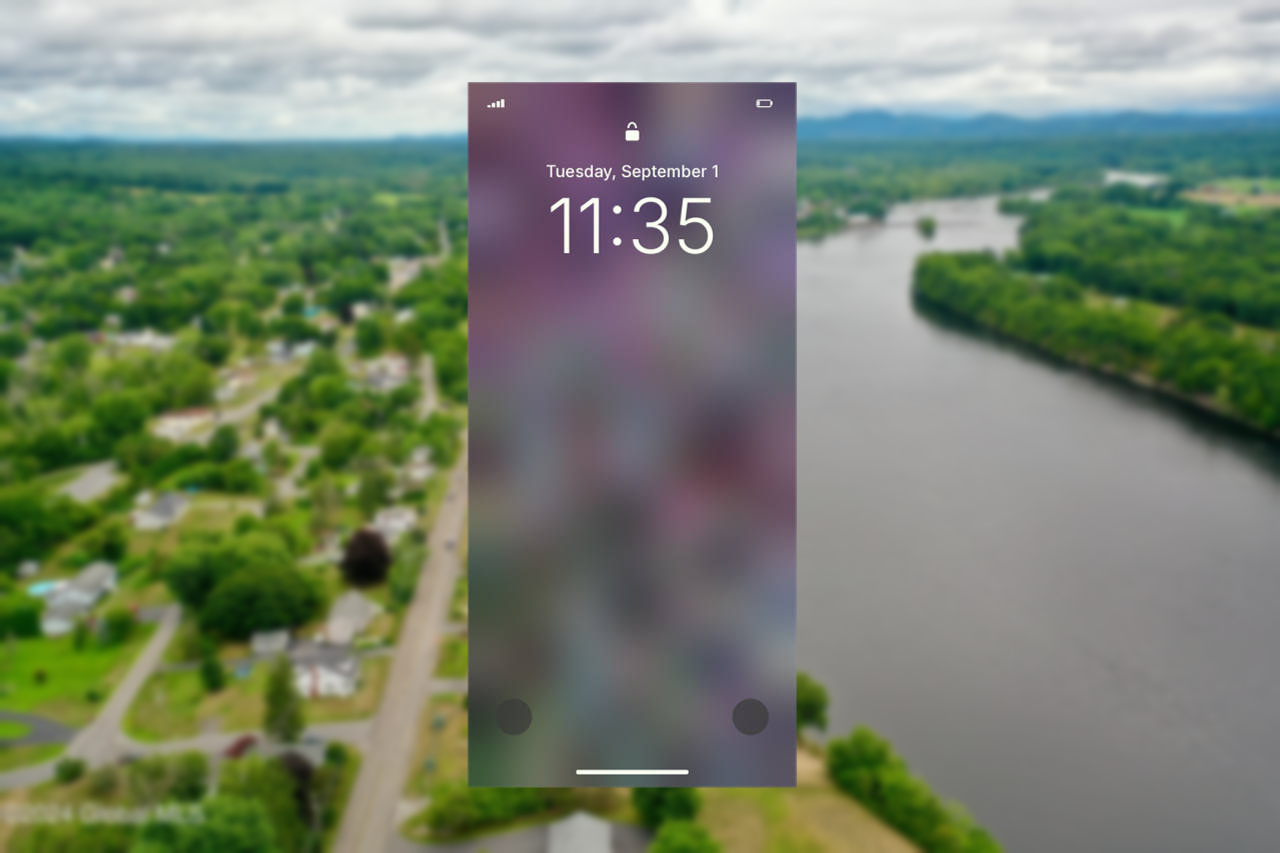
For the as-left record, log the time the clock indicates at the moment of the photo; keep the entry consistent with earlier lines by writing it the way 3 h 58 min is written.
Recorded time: 11 h 35 min
